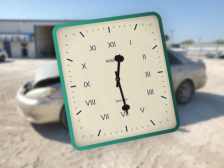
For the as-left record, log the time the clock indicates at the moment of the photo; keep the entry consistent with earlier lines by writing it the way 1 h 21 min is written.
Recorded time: 12 h 29 min
